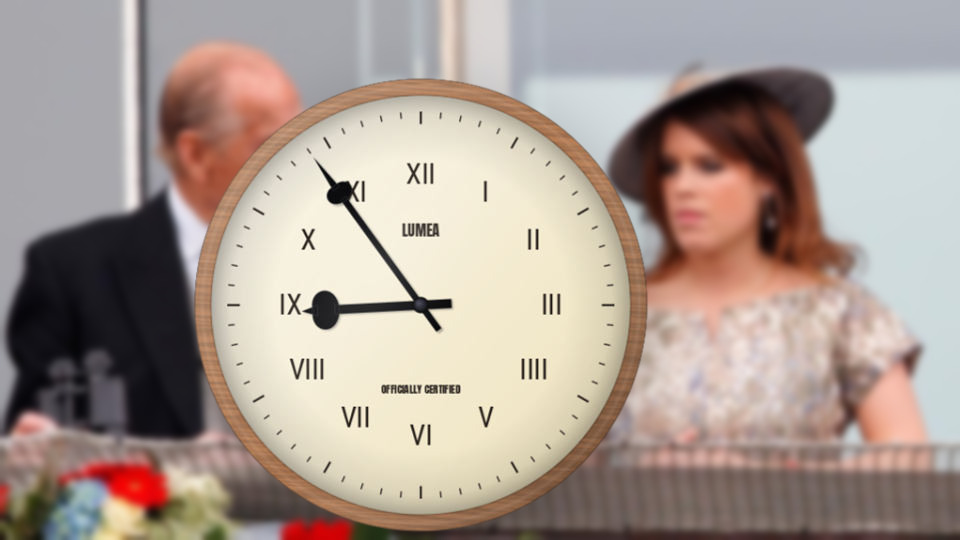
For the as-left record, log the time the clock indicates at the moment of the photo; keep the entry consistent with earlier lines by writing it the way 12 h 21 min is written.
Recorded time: 8 h 54 min
